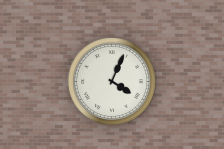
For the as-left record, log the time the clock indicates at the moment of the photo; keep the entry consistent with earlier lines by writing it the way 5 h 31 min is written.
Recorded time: 4 h 04 min
